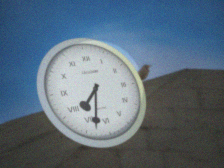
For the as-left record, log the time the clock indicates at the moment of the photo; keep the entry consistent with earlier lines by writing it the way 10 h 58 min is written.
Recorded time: 7 h 33 min
